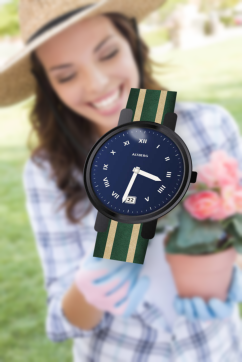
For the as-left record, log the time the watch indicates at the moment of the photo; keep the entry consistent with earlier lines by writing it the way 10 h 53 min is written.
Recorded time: 3 h 32 min
